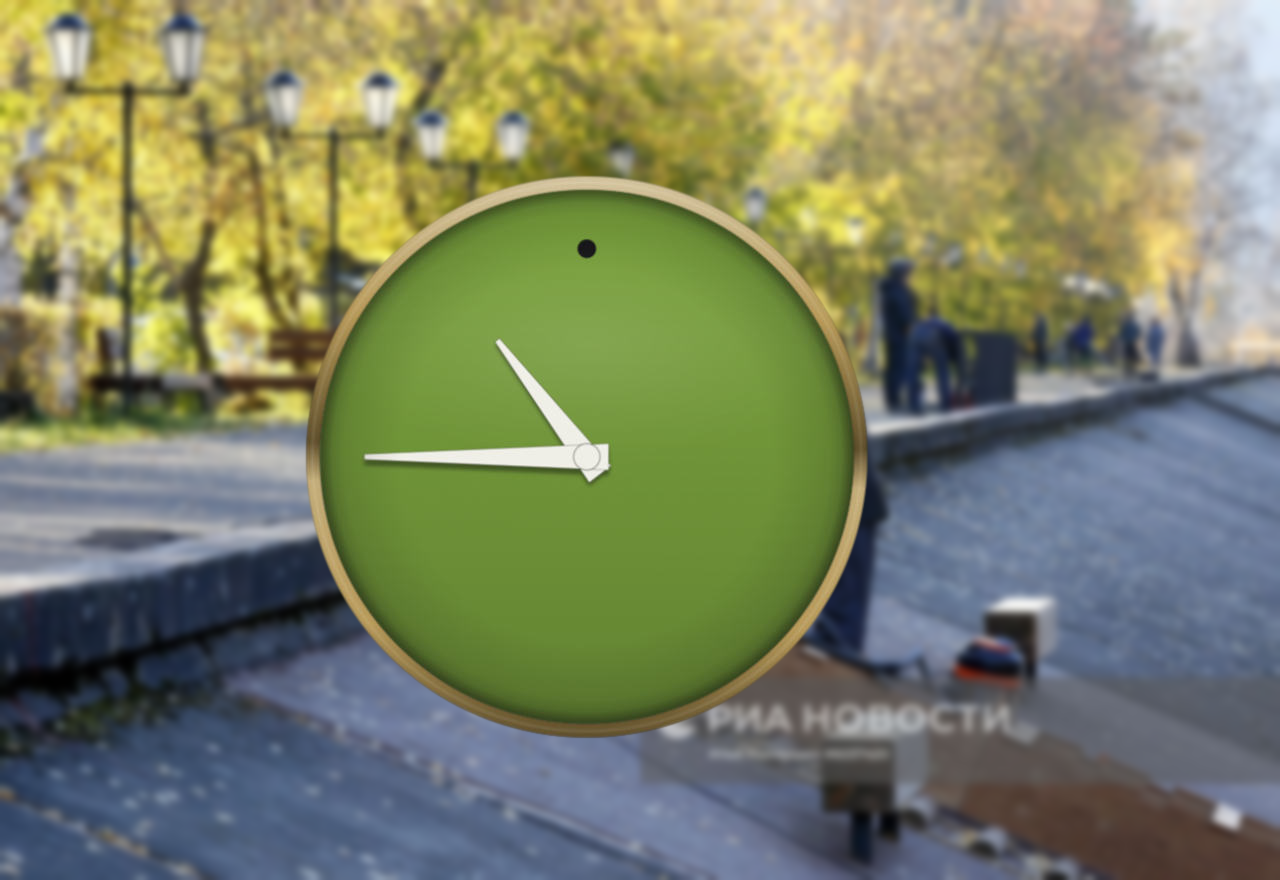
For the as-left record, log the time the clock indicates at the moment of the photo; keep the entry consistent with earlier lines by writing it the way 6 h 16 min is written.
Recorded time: 10 h 45 min
